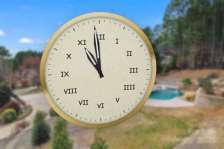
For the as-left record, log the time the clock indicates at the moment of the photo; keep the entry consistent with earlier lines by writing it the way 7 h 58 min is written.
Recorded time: 10 h 59 min
